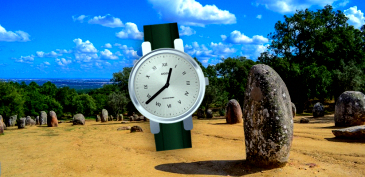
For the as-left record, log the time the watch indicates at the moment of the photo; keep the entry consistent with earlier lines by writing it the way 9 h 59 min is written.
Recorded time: 12 h 39 min
